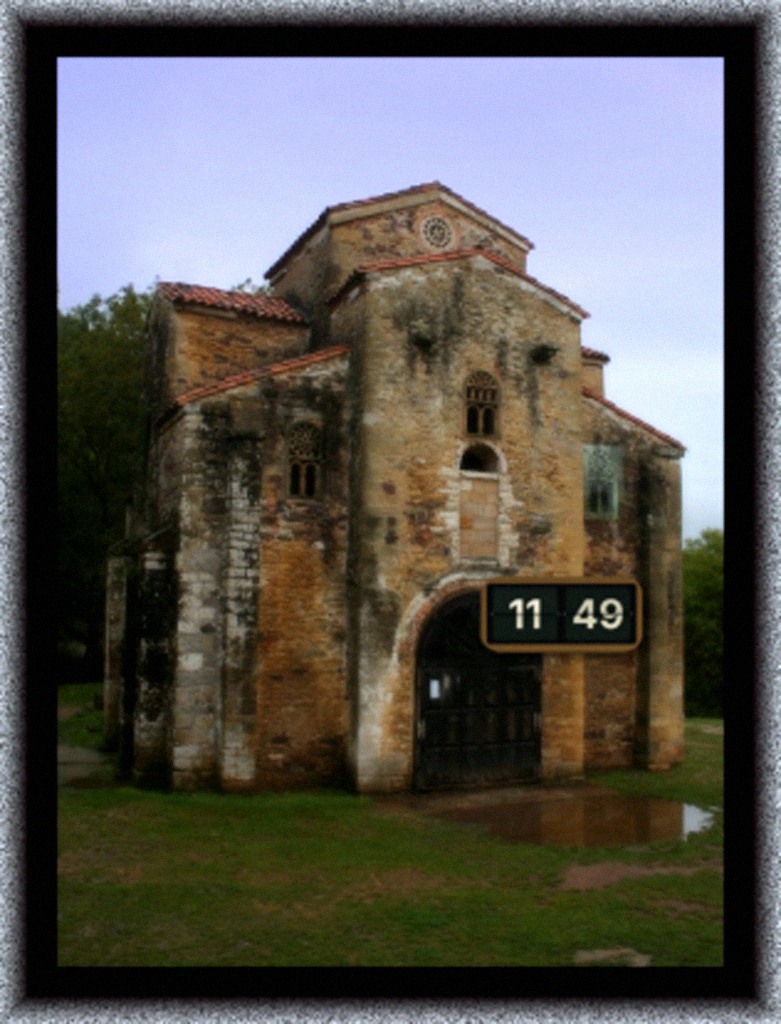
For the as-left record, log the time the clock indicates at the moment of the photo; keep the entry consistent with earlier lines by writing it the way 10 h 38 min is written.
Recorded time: 11 h 49 min
